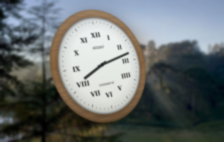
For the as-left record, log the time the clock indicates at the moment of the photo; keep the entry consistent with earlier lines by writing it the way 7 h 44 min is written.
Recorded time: 8 h 13 min
